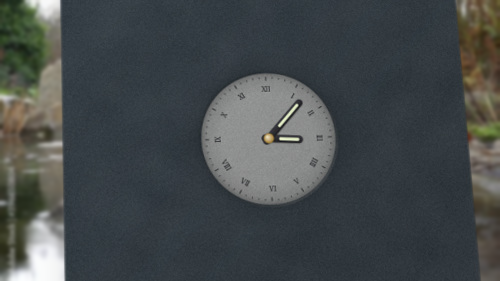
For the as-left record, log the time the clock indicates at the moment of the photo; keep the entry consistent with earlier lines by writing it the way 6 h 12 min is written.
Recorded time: 3 h 07 min
